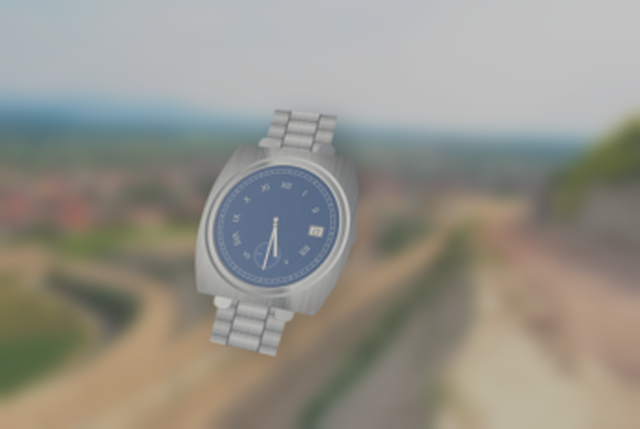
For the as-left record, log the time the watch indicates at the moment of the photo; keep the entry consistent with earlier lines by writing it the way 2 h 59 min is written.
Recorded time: 5 h 30 min
